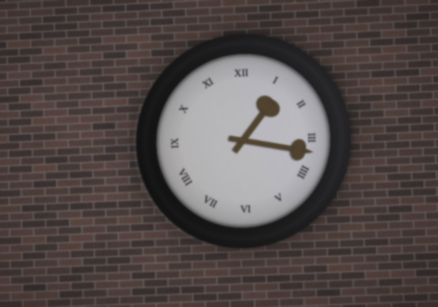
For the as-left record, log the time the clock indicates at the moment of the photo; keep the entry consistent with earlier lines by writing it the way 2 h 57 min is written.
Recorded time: 1 h 17 min
